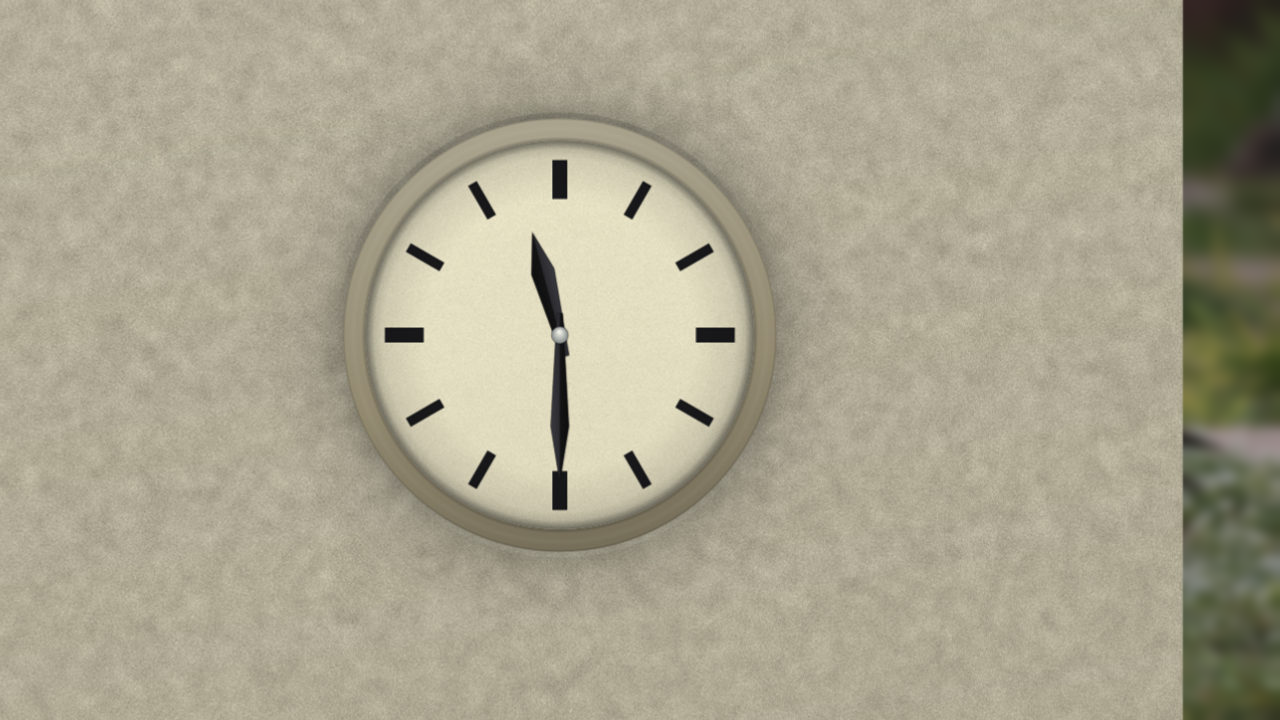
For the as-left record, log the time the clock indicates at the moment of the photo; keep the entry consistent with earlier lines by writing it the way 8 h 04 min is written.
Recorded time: 11 h 30 min
